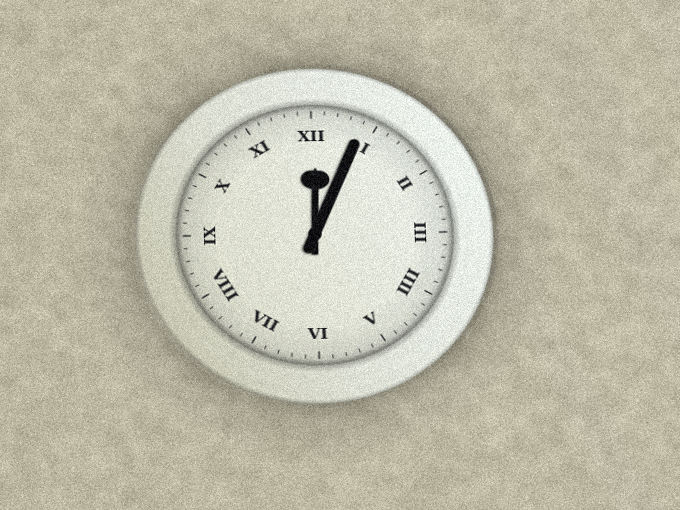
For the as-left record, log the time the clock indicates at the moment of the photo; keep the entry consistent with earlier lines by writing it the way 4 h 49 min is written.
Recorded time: 12 h 04 min
